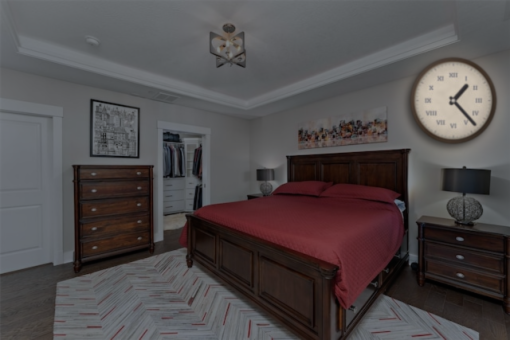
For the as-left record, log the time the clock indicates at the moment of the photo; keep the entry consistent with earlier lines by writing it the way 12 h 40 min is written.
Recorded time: 1 h 23 min
